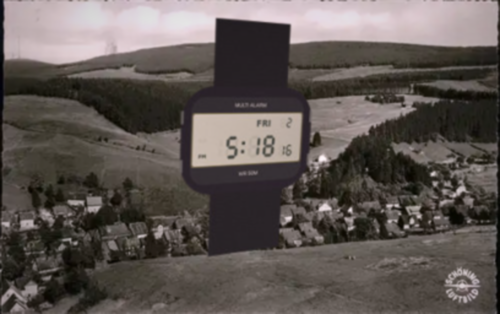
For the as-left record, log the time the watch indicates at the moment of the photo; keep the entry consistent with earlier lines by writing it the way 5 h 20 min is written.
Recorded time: 5 h 18 min
